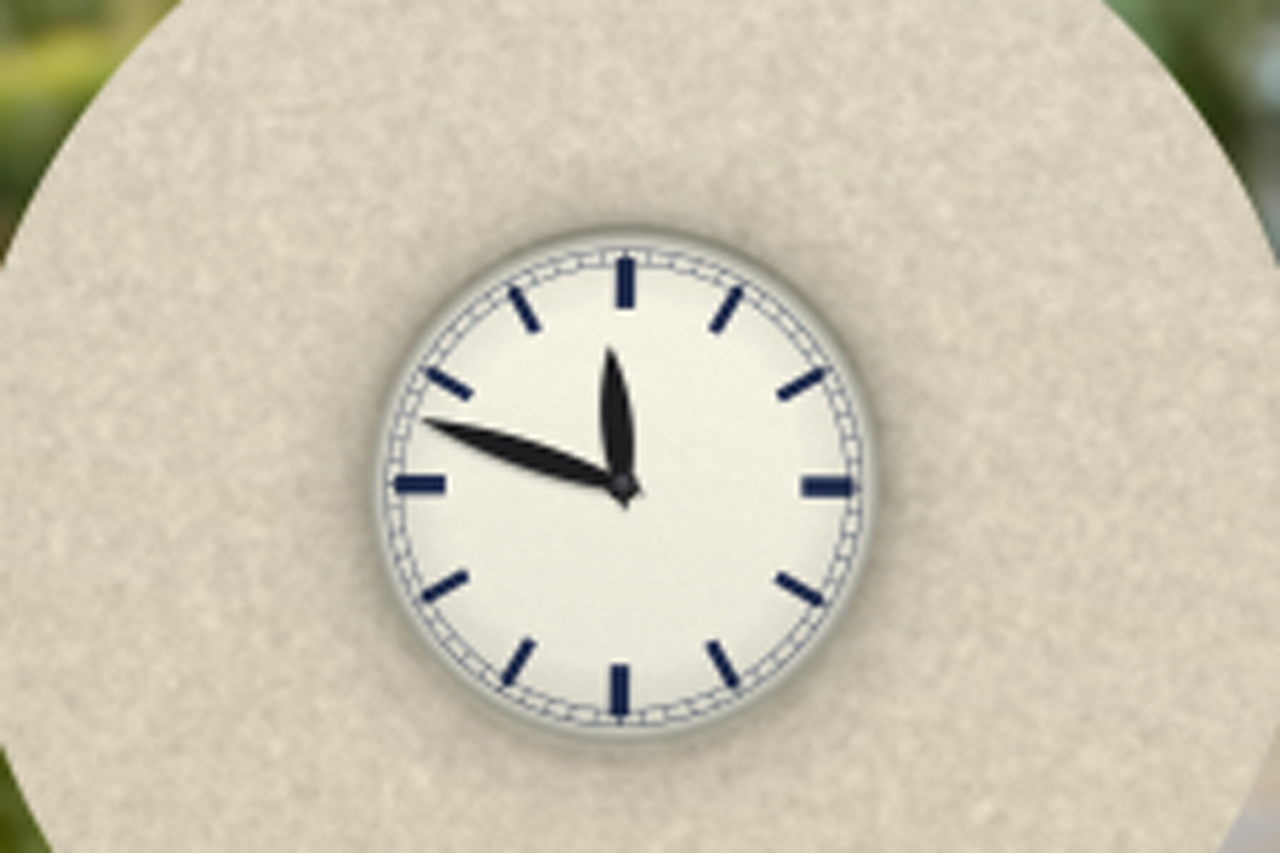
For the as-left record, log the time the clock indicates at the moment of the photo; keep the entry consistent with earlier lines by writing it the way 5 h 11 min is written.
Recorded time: 11 h 48 min
